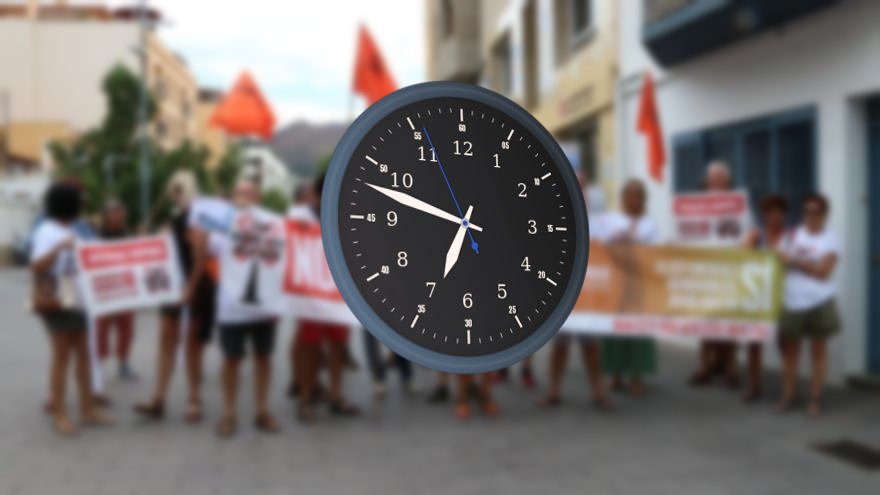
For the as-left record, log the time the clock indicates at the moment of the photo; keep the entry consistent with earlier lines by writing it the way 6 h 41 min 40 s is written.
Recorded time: 6 h 47 min 56 s
